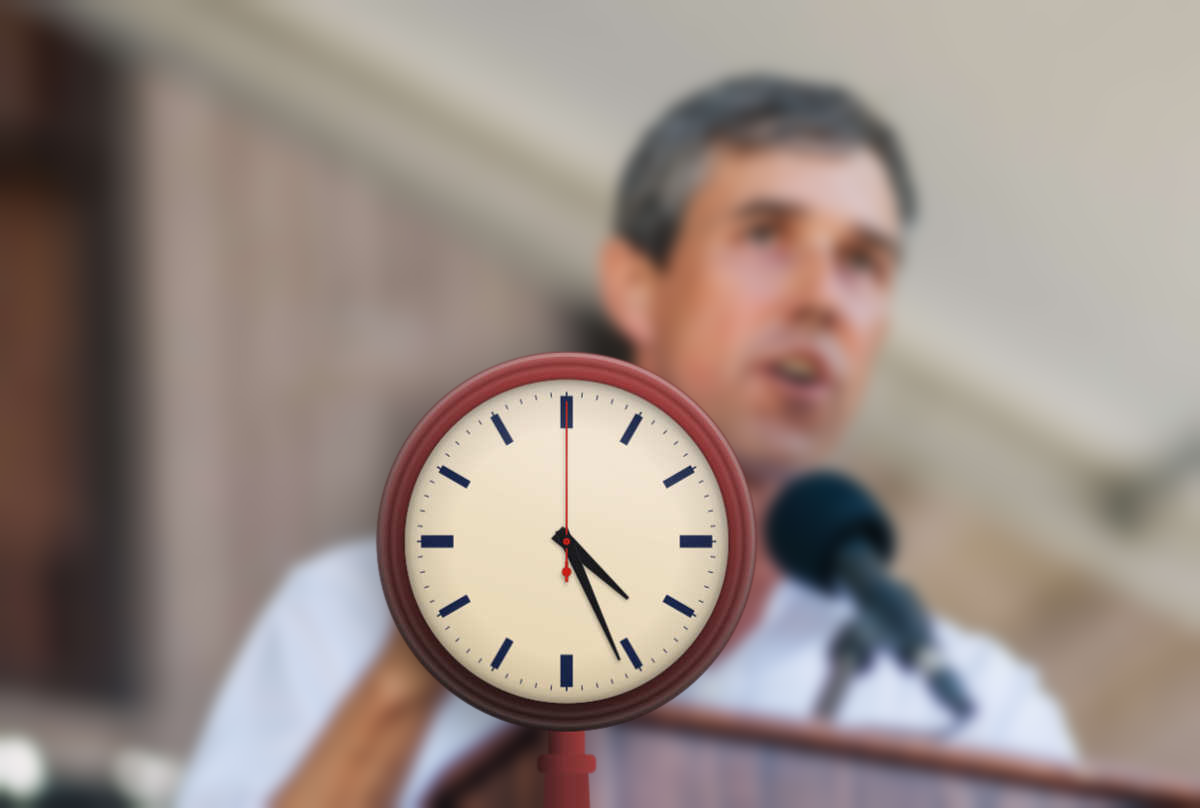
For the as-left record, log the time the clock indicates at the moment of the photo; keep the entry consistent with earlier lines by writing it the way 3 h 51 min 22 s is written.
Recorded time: 4 h 26 min 00 s
